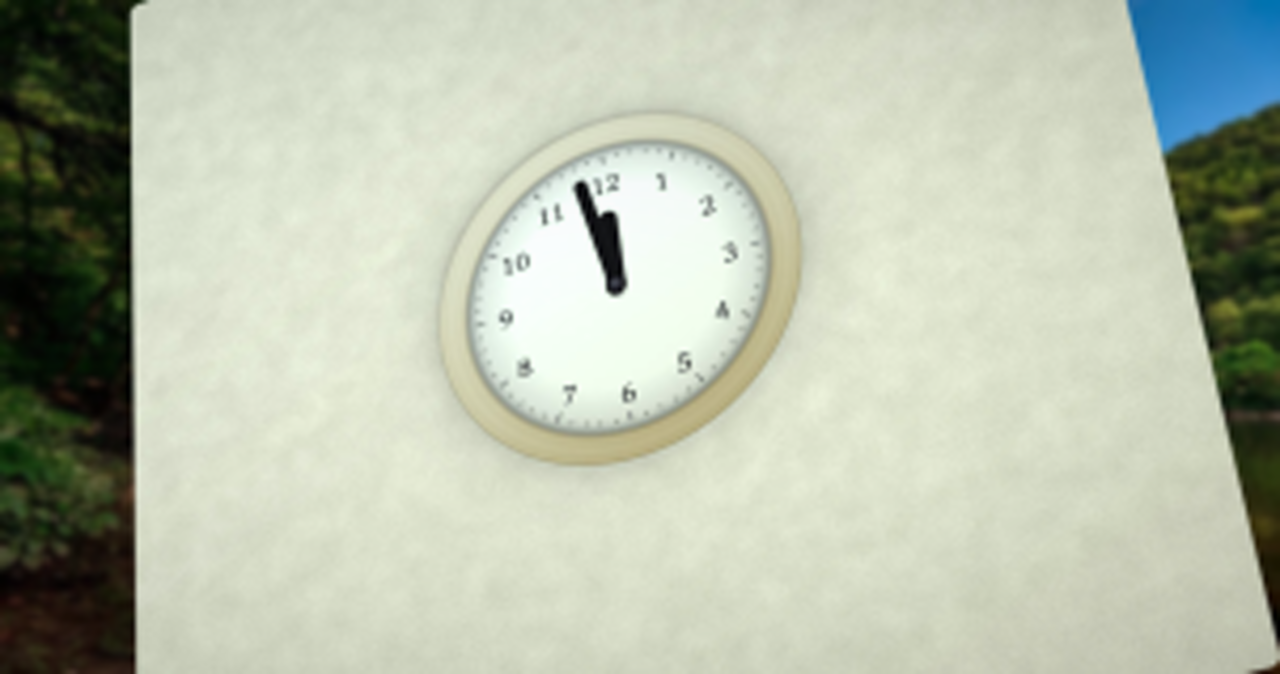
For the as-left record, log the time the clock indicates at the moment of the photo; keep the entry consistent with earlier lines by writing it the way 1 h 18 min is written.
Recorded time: 11 h 58 min
